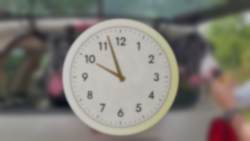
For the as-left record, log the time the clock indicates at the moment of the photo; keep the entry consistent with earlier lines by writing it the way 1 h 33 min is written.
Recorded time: 9 h 57 min
